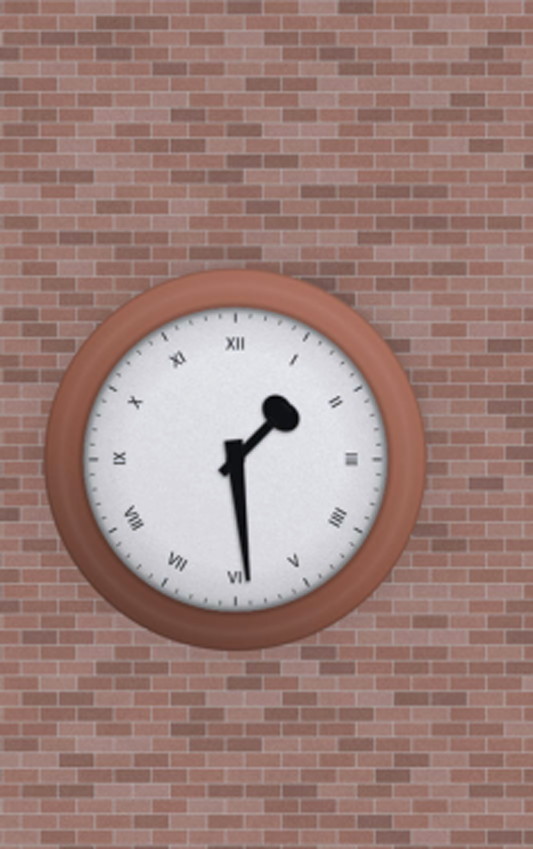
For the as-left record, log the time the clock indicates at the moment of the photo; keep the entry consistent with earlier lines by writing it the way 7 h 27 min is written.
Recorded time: 1 h 29 min
